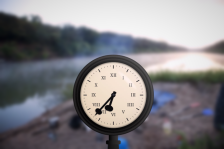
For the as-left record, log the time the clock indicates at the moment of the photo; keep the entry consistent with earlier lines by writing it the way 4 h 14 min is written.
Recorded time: 6 h 37 min
